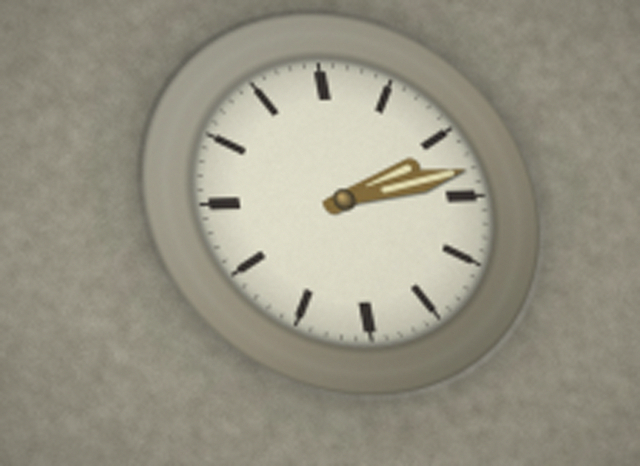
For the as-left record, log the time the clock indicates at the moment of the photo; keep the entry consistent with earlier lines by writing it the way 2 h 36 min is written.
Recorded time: 2 h 13 min
